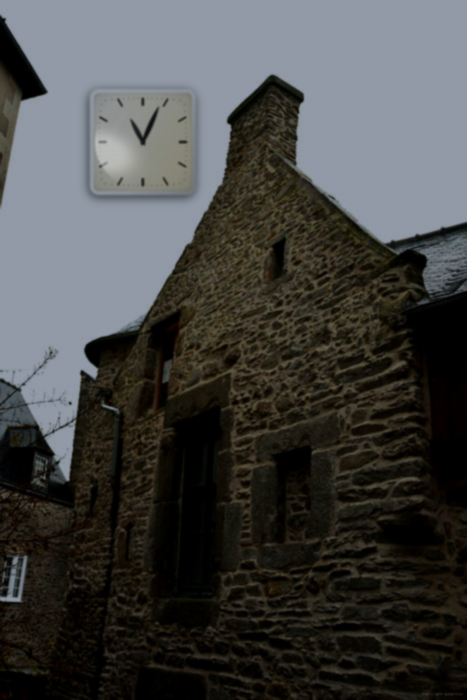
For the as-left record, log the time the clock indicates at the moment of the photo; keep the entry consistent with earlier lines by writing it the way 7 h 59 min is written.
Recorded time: 11 h 04 min
